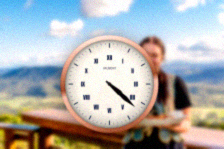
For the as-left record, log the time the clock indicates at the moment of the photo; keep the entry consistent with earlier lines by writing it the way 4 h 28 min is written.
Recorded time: 4 h 22 min
